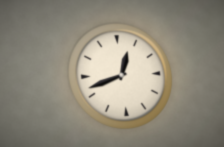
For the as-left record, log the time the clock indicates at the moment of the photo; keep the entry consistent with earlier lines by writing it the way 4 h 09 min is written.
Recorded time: 12 h 42 min
